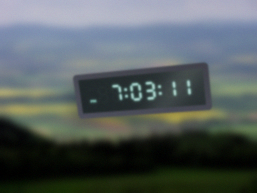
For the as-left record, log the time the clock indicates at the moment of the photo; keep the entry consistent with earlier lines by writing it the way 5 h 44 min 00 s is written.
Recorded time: 7 h 03 min 11 s
